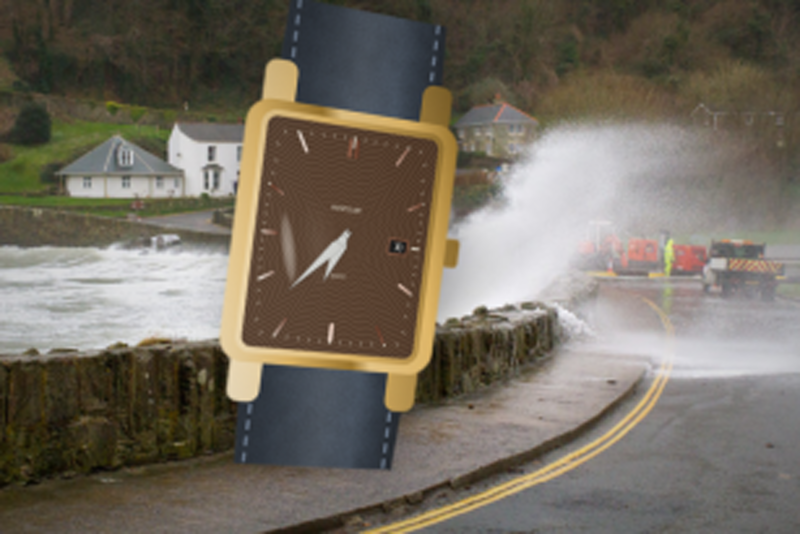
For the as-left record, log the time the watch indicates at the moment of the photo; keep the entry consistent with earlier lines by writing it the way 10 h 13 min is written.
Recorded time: 6 h 37 min
